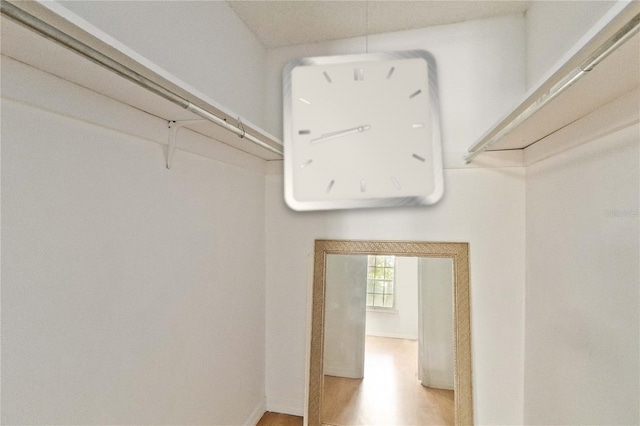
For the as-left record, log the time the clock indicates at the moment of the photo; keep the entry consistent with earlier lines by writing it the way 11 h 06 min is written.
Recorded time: 8 h 43 min
